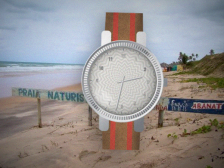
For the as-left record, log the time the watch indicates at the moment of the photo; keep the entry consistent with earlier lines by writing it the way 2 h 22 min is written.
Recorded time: 2 h 32 min
